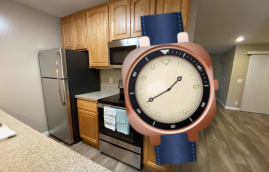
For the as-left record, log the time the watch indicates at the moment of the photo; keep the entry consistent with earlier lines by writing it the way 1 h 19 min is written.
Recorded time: 1 h 41 min
